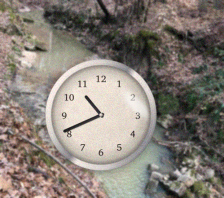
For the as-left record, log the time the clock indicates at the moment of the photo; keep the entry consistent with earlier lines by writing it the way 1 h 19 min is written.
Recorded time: 10 h 41 min
